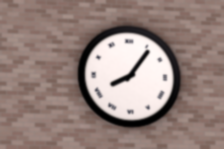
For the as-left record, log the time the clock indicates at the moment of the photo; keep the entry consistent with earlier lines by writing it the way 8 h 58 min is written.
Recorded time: 8 h 06 min
